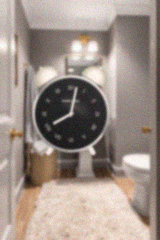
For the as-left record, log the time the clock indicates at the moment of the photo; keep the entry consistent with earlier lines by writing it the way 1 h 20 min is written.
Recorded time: 8 h 02 min
